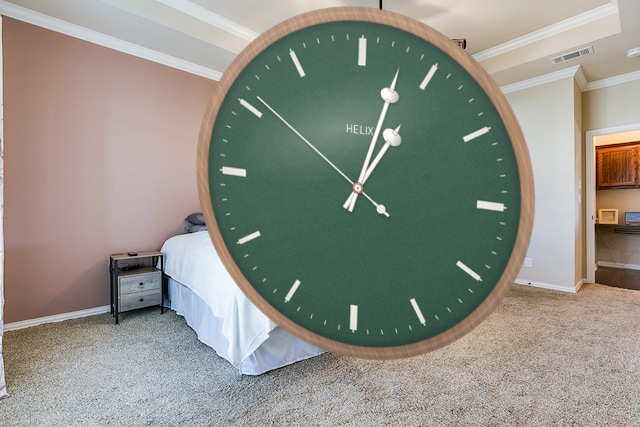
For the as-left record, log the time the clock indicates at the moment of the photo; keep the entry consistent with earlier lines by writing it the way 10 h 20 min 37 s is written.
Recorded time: 1 h 02 min 51 s
